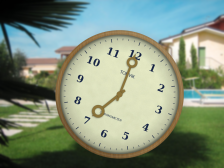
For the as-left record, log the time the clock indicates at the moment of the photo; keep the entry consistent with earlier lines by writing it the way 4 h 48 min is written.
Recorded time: 7 h 00 min
